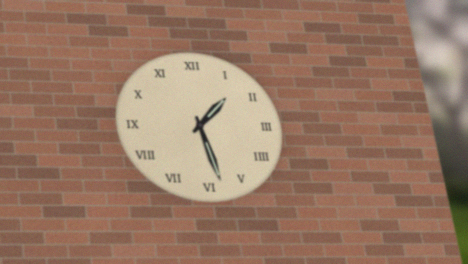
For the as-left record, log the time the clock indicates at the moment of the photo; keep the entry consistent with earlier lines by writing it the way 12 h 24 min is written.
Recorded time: 1 h 28 min
